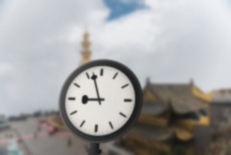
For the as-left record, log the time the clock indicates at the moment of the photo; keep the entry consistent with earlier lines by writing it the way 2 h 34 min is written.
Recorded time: 8 h 57 min
